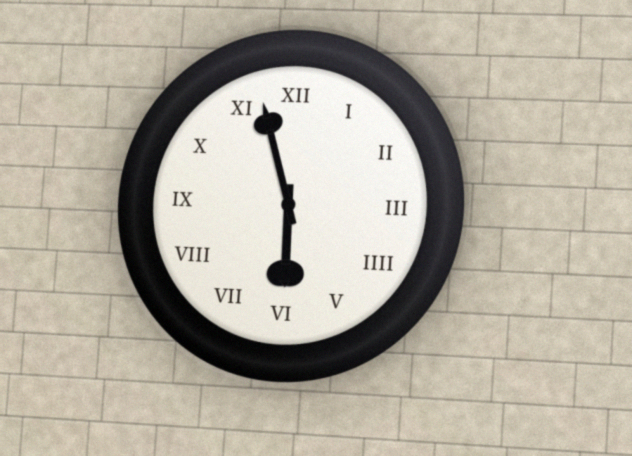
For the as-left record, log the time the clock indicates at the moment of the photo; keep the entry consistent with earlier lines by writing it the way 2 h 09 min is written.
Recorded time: 5 h 57 min
